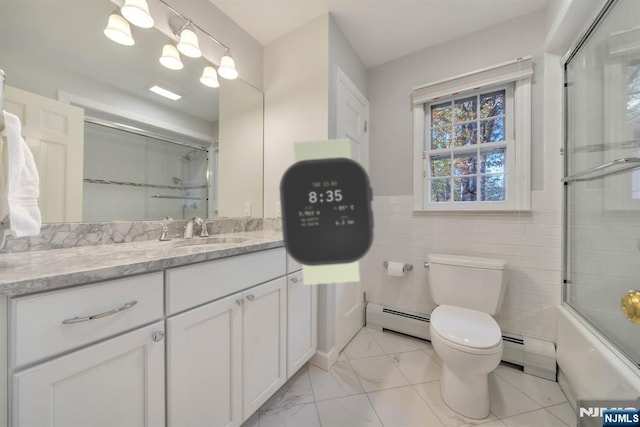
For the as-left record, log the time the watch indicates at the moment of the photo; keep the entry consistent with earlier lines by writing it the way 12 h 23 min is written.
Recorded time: 8 h 35 min
